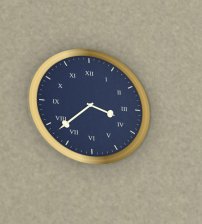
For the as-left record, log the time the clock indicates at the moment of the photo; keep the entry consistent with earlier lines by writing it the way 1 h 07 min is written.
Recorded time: 3 h 38 min
